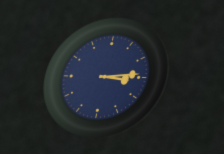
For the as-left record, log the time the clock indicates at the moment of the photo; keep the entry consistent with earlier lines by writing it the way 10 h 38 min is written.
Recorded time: 3 h 14 min
